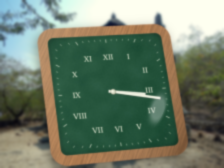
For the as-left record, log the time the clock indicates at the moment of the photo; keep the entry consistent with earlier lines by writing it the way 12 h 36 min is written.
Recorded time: 3 h 17 min
